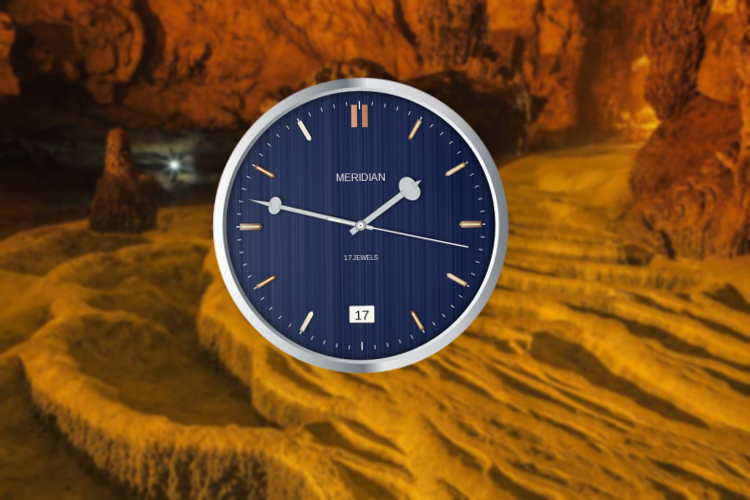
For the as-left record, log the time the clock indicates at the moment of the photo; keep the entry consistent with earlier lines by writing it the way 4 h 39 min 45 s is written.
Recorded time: 1 h 47 min 17 s
